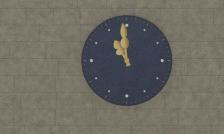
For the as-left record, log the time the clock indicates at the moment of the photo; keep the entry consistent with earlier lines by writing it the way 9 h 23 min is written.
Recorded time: 10 h 59 min
